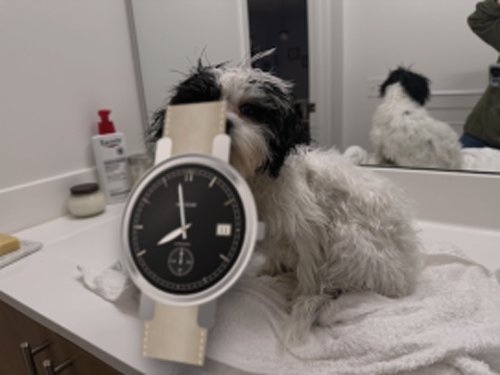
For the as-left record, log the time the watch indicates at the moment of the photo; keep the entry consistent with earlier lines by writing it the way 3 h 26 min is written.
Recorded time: 7 h 58 min
